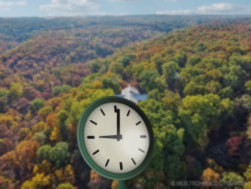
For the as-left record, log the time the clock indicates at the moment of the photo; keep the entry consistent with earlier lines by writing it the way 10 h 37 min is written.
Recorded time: 9 h 01 min
